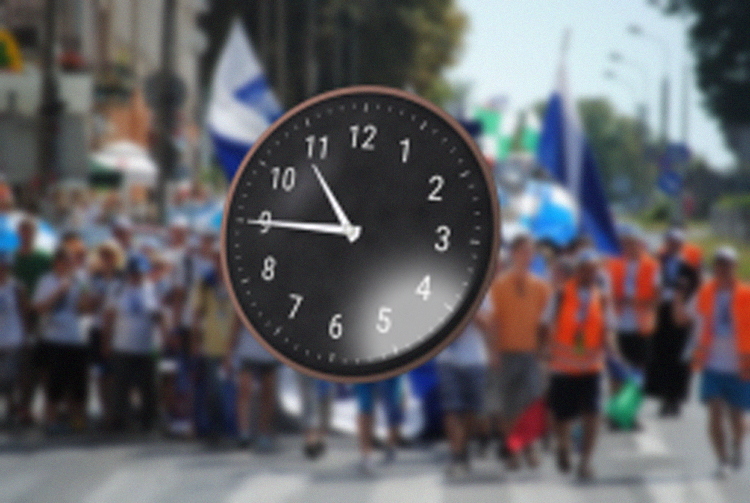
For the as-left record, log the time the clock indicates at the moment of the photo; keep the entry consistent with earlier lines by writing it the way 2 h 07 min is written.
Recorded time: 10 h 45 min
